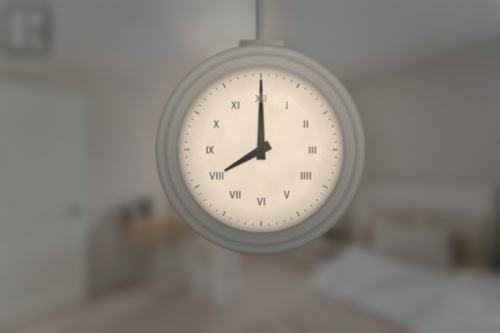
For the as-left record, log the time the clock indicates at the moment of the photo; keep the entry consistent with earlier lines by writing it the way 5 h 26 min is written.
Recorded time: 8 h 00 min
